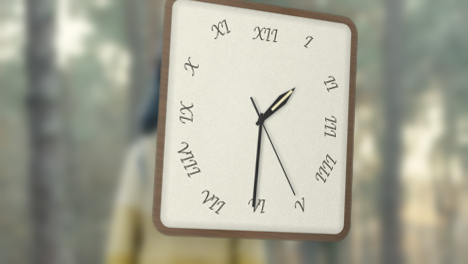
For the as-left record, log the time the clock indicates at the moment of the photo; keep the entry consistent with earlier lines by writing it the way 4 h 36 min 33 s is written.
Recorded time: 1 h 30 min 25 s
